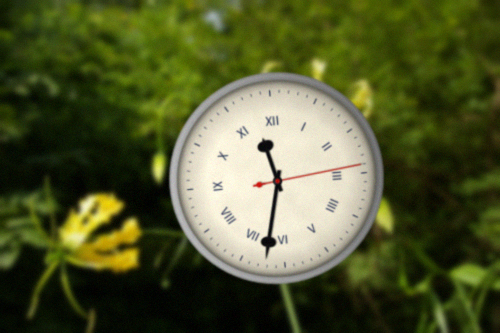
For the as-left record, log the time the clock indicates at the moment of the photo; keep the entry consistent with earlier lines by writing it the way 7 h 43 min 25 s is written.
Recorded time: 11 h 32 min 14 s
